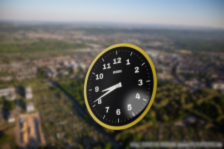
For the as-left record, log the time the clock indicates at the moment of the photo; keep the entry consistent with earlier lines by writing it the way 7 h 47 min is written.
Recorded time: 8 h 41 min
